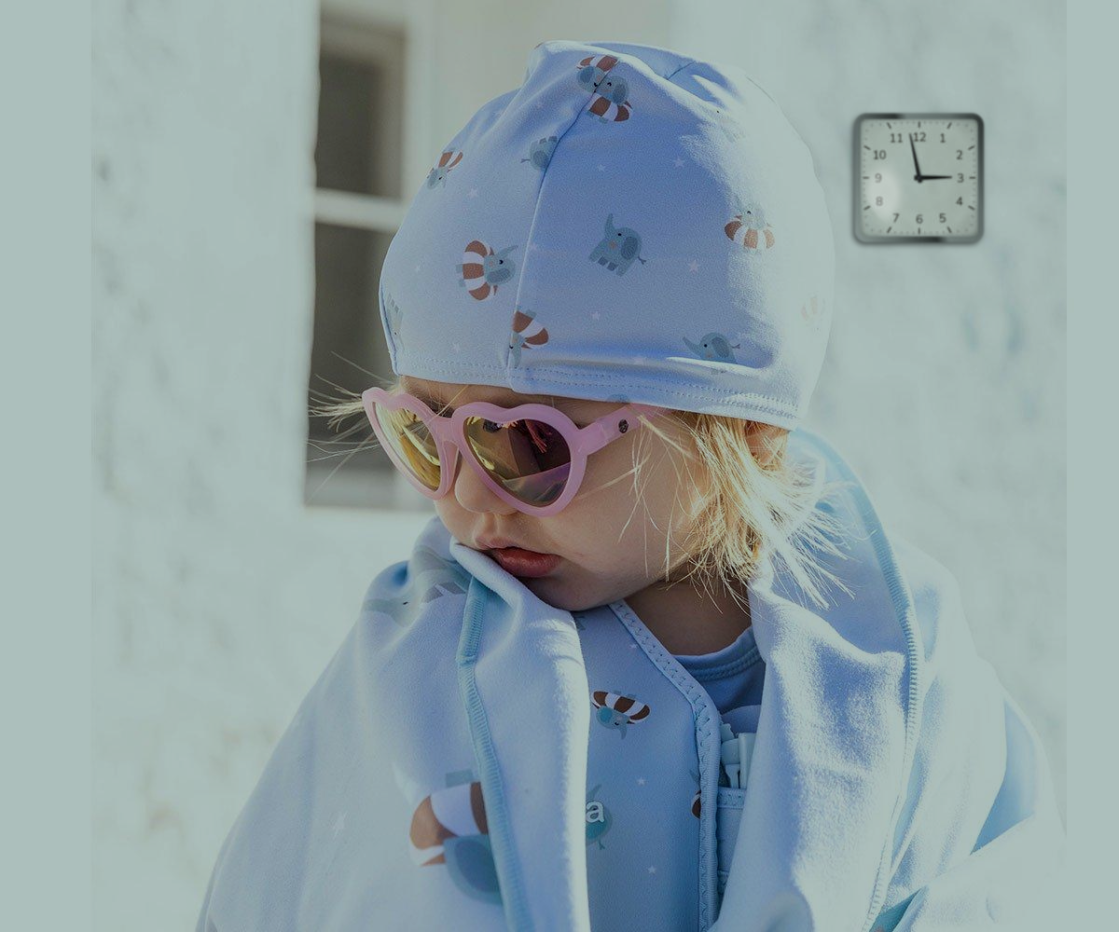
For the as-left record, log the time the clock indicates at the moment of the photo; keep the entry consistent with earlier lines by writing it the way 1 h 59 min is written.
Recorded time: 2 h 58 min
